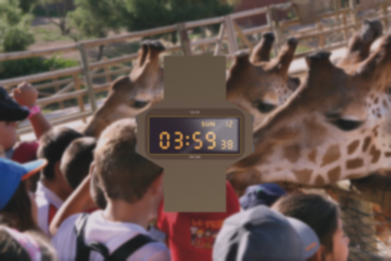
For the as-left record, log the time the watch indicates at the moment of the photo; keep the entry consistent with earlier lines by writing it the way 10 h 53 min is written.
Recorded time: 3 h 59 min
